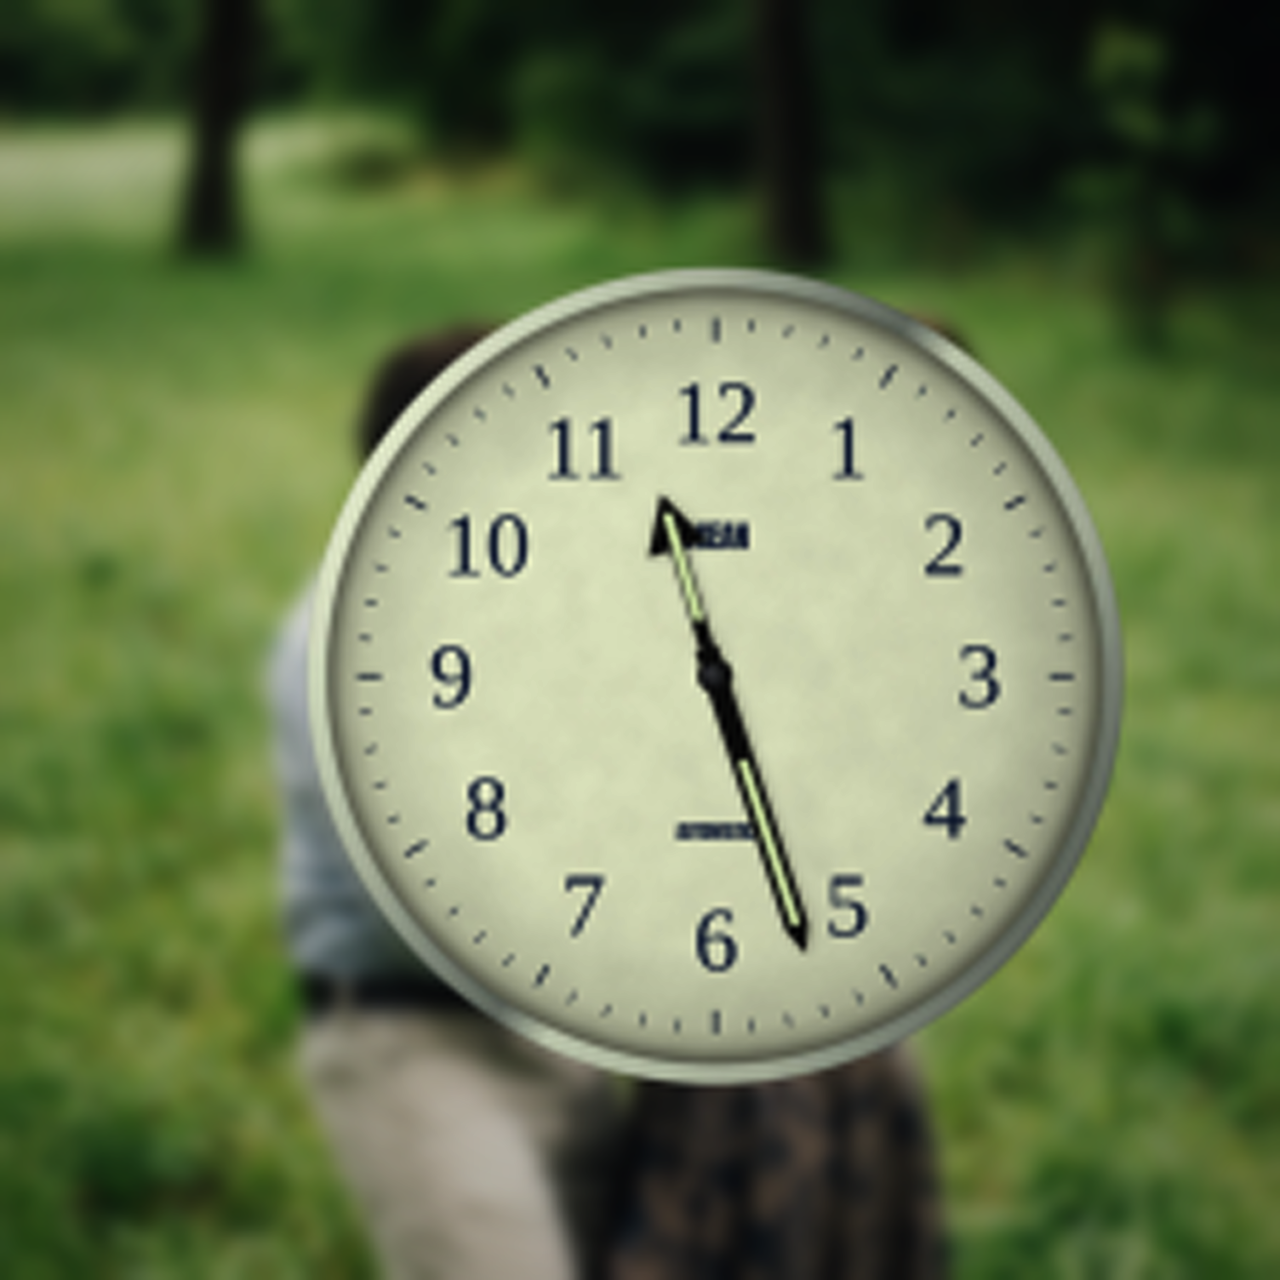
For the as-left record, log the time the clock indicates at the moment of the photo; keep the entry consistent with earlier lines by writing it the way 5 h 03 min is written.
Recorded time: 11 h 27 min
